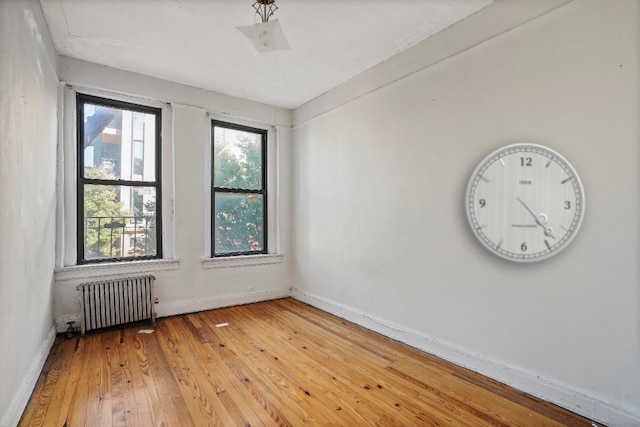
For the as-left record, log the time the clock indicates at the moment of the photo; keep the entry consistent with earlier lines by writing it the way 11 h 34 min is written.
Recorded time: 4 h 23 min
